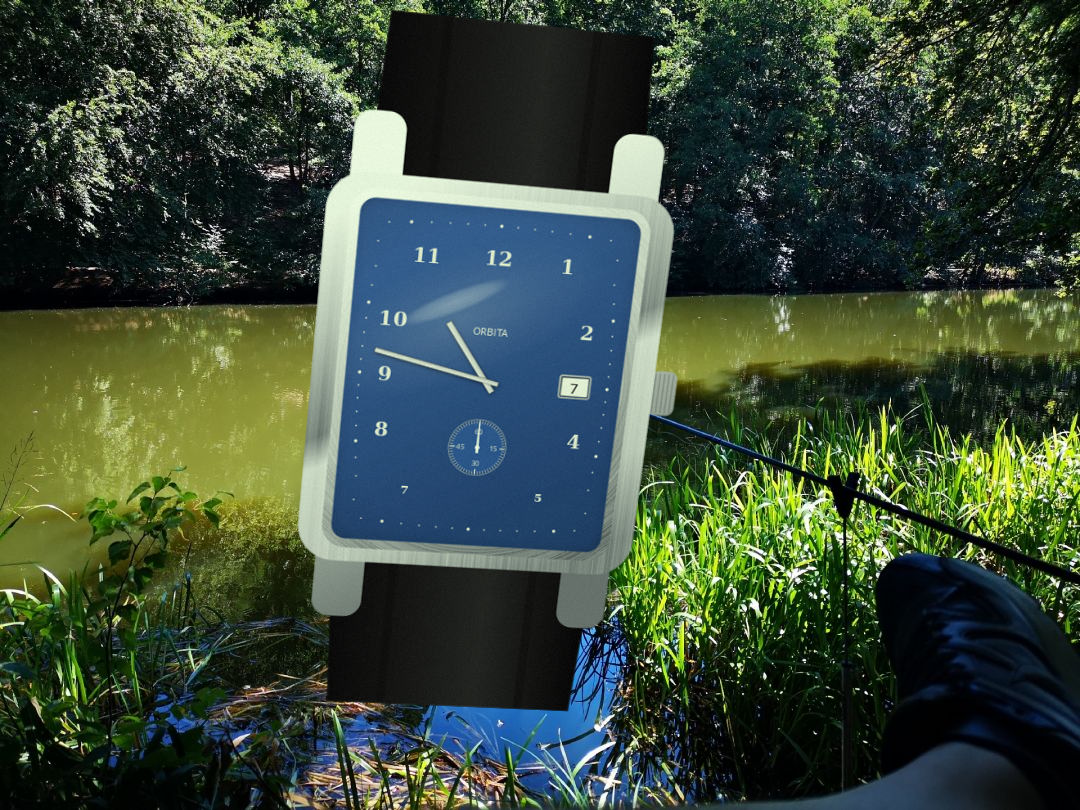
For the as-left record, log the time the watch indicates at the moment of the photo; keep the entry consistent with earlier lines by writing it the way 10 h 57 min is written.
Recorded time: 10 h 47 min
